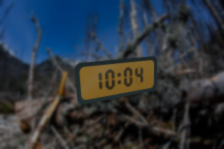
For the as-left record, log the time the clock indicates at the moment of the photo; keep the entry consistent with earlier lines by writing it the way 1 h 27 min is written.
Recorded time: 10 h 04 min
